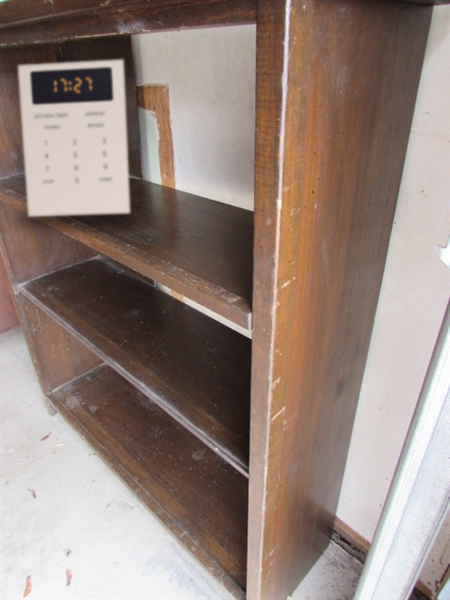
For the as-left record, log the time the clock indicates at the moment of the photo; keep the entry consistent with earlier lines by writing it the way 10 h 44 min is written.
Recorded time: 17 h 27 min
